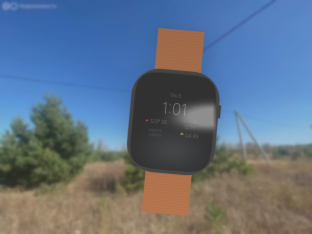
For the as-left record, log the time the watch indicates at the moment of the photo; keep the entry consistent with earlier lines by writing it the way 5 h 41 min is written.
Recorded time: 1 h 01 min
